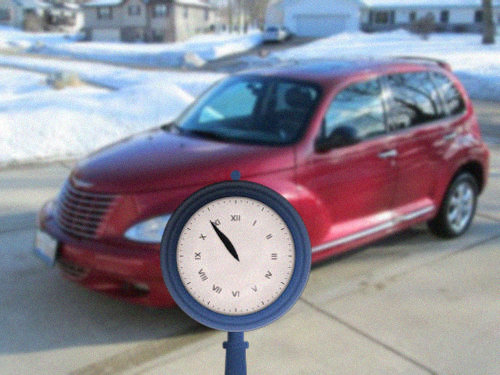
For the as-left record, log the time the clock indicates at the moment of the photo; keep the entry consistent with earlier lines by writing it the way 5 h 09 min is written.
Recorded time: 10 h 54 min
